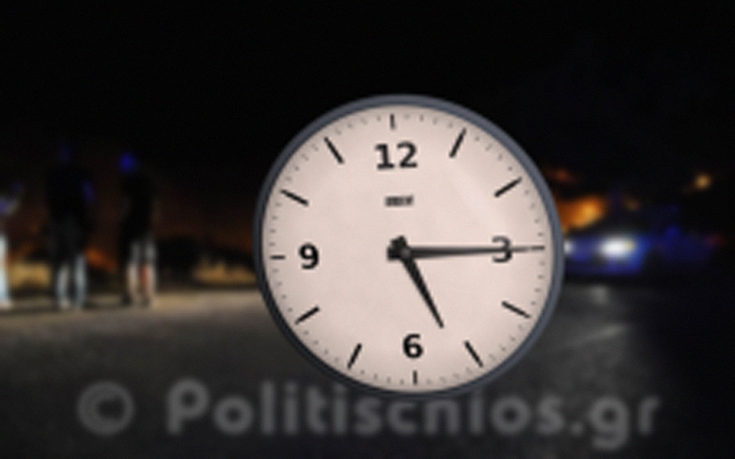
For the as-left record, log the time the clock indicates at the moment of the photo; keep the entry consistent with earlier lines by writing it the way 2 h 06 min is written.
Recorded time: 5 h 15 min
